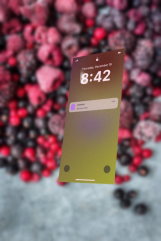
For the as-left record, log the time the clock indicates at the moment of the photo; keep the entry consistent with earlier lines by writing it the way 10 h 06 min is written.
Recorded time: 8 h 42 min
